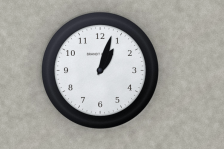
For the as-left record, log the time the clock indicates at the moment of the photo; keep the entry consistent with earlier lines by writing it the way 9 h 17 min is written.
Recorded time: 1 h 03 min
